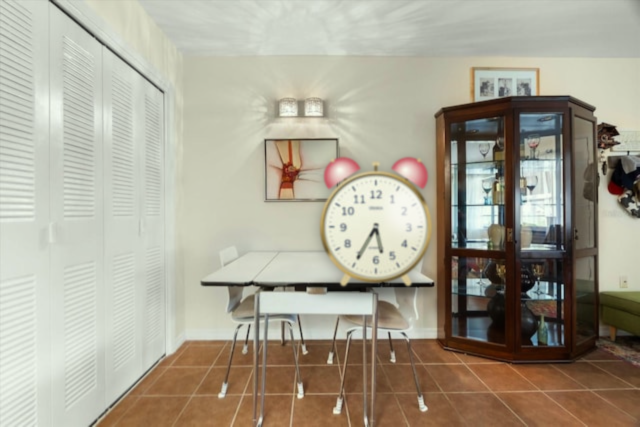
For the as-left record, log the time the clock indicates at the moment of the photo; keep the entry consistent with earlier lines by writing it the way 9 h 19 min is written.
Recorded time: 5 h 35 min
